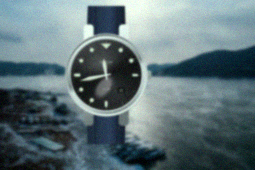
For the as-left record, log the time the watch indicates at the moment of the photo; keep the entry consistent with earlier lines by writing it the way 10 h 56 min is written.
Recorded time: 11 h 43 min
